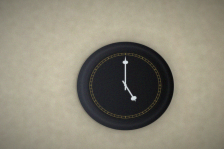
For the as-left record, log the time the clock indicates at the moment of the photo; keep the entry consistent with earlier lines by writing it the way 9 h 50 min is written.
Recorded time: 5 h 00 min
